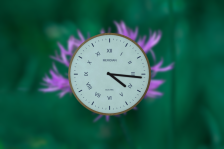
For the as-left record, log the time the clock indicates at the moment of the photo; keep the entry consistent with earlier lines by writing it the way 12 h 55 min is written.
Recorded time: 4 h 16 min
